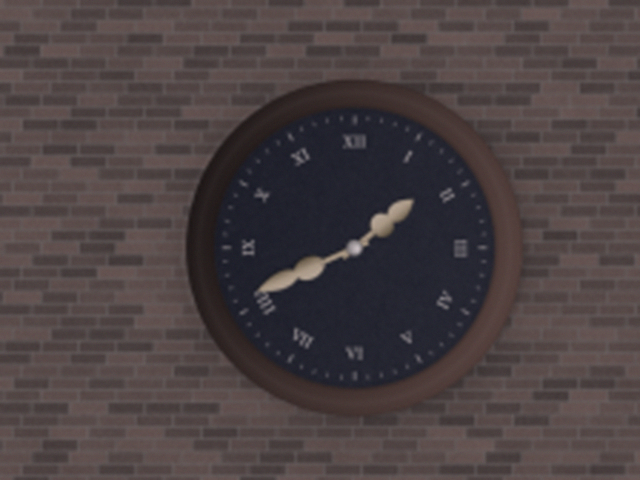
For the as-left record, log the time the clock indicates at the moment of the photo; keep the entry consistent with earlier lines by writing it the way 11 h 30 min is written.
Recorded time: 1 h 41 min
